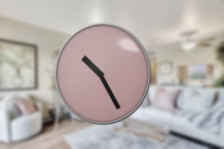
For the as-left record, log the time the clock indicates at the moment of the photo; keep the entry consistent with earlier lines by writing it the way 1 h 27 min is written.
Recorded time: 10 h 25 min
